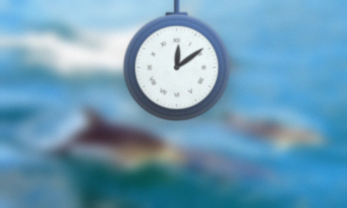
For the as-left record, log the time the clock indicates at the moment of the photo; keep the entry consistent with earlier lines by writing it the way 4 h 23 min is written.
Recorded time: 12 h 09 min
